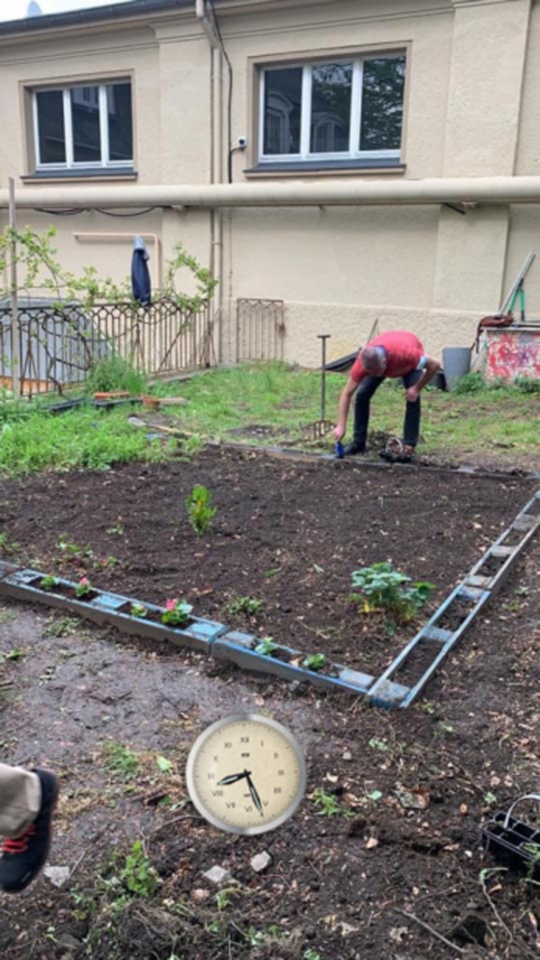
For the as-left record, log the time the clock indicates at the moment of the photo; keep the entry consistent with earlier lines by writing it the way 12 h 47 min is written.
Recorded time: 8 h 27 min
